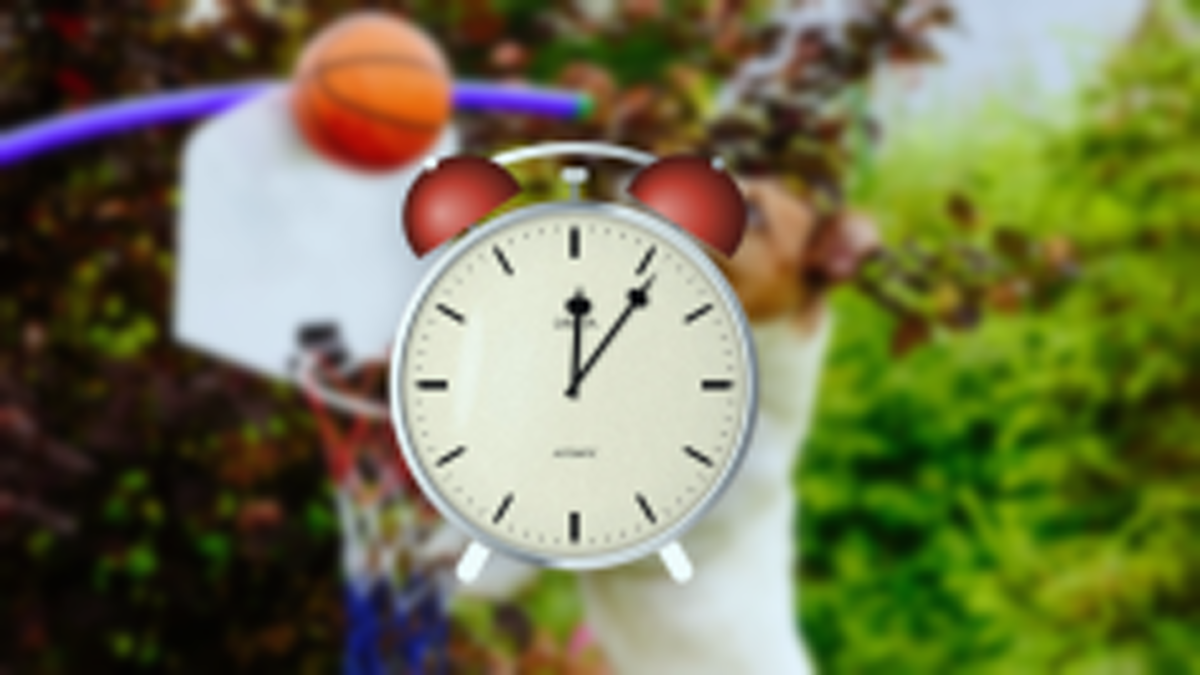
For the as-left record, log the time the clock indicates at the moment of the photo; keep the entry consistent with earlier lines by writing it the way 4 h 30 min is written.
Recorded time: 12 h 06 min
